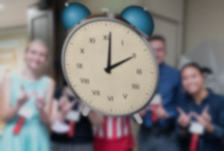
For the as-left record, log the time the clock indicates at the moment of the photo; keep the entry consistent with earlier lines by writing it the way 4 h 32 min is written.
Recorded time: 2 h 01 min
